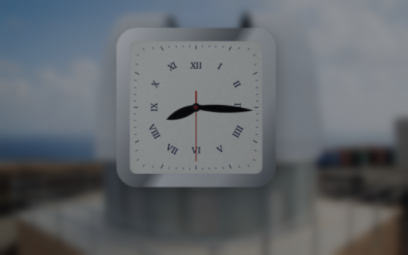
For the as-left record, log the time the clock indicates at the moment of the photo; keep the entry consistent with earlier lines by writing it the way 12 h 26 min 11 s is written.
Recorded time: 8 h 15 min 30 s
